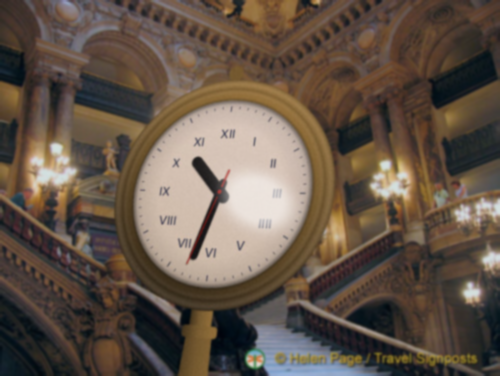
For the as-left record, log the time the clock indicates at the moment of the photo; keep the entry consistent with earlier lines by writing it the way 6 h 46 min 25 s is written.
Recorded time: 10 h 32 min 33 s
